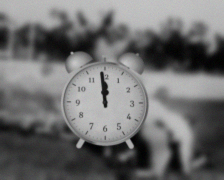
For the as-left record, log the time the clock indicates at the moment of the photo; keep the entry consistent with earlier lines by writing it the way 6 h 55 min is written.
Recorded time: 11 h 59 min
